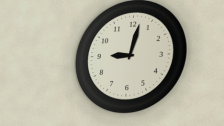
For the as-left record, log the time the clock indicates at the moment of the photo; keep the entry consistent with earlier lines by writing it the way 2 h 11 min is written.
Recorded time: 9 h 02 min
